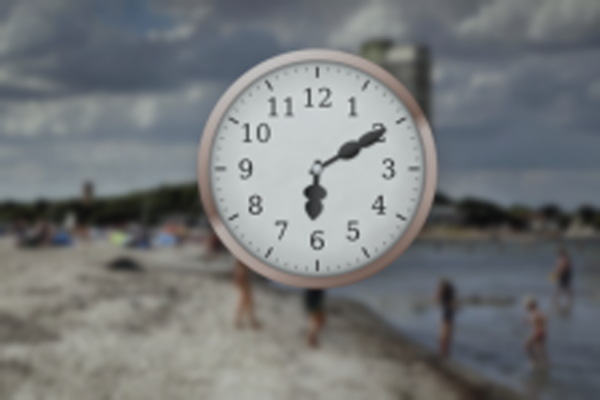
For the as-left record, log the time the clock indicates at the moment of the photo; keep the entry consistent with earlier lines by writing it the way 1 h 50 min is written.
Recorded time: 6 h 10 min
